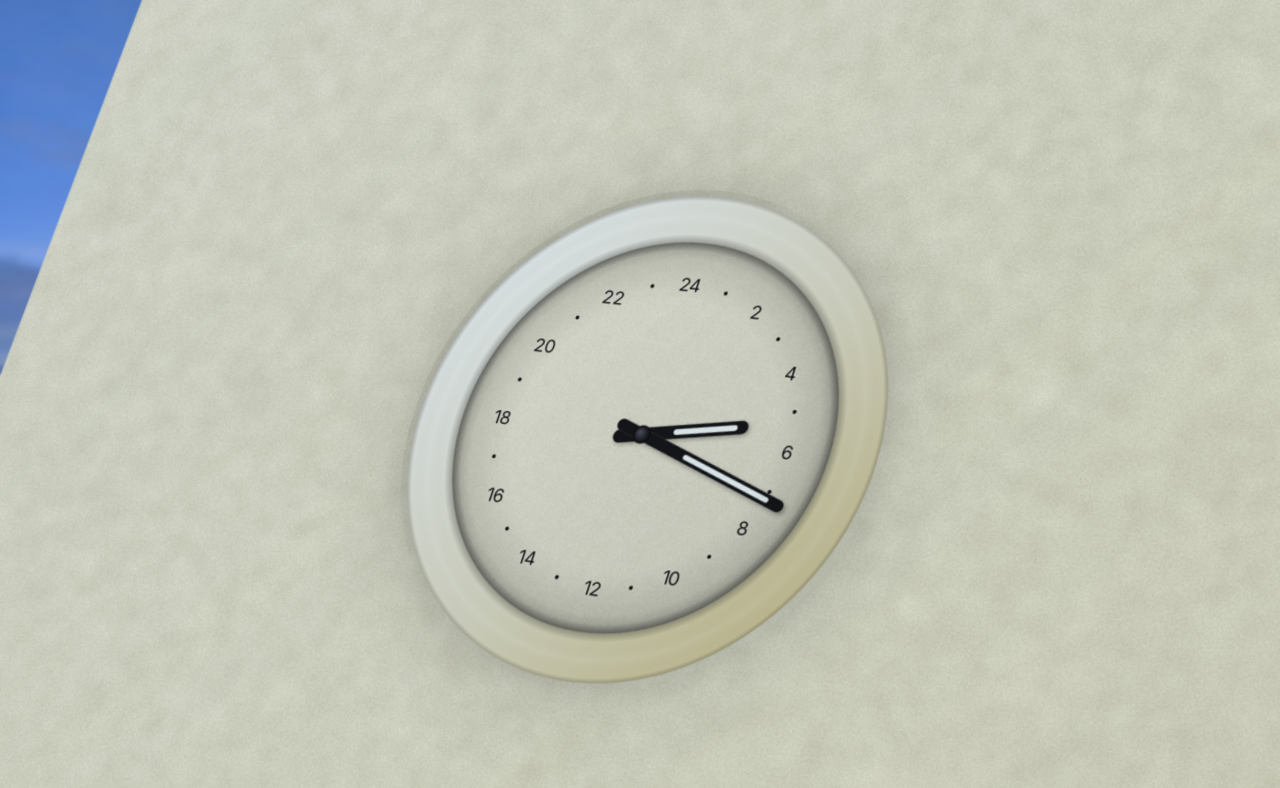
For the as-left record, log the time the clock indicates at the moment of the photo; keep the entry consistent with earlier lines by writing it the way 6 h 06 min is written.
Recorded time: 5 h 18 min
